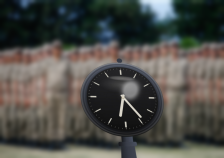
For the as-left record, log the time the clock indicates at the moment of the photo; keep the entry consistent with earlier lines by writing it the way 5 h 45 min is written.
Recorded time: 6 h 24 min
